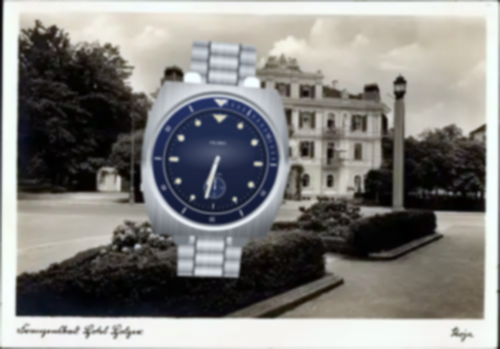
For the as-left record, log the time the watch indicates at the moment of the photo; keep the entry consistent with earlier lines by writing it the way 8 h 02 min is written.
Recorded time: 6 h 32 min
